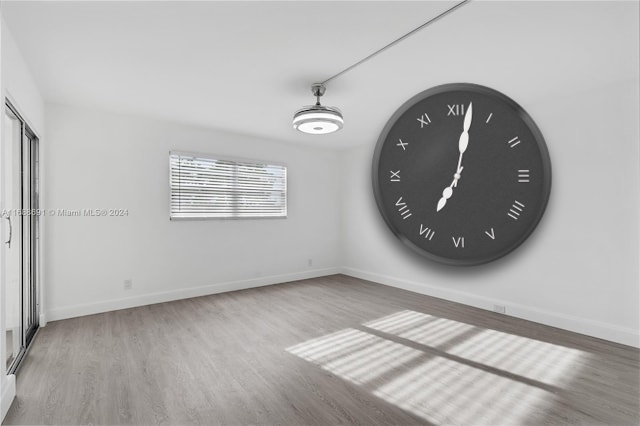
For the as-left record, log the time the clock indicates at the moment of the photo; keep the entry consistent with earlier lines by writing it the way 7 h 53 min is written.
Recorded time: 7 h 02 min
